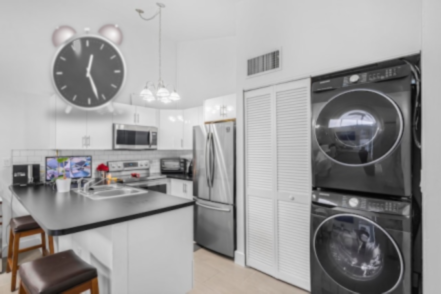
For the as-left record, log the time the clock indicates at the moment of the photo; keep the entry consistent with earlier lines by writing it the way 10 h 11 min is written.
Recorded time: 12 h 27 min
